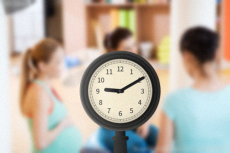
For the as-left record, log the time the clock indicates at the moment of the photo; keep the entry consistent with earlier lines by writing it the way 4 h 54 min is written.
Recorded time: 9 h 10 min
